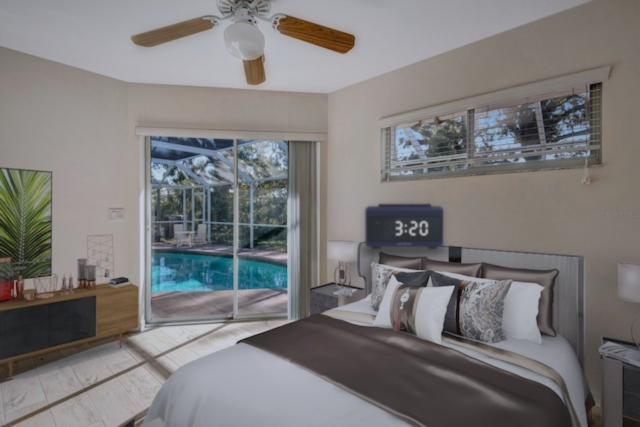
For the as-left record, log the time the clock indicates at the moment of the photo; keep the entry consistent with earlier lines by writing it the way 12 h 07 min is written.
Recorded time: 3 h 20 min
